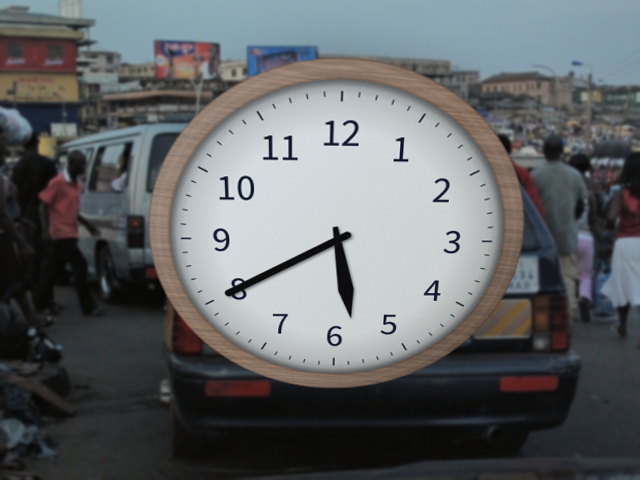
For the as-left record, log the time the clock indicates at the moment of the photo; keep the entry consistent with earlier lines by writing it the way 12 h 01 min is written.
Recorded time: 5 h 40 min
